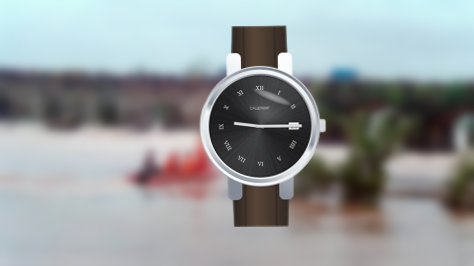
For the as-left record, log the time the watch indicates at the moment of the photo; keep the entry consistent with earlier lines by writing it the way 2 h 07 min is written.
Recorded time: 9 h 15 min
